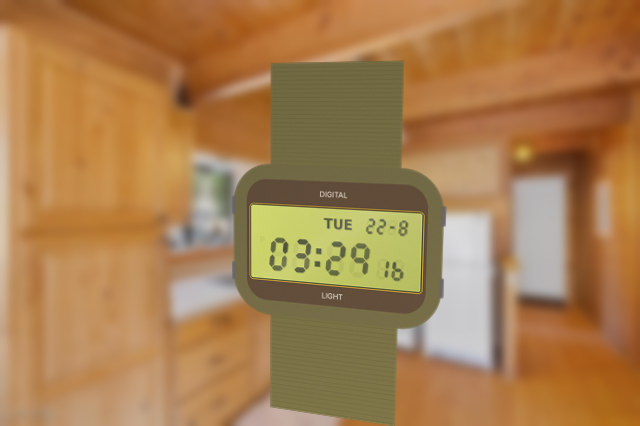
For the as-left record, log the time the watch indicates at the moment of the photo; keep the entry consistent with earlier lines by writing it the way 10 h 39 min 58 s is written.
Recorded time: 3 h 29 min 16 s
